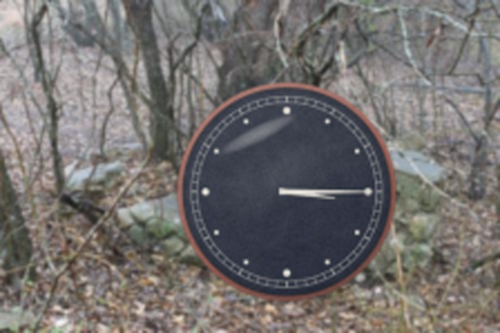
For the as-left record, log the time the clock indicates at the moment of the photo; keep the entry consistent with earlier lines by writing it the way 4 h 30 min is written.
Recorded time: 3 h 15 min
